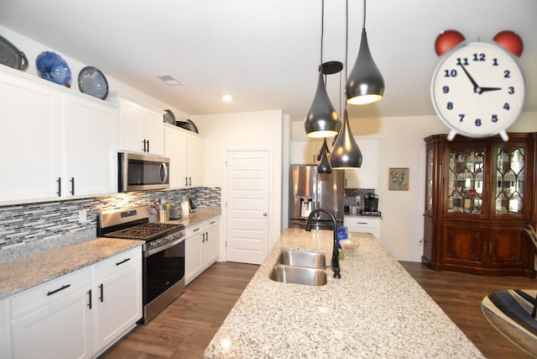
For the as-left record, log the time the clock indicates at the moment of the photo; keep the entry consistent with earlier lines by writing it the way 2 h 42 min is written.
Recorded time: 2 h 54 min
